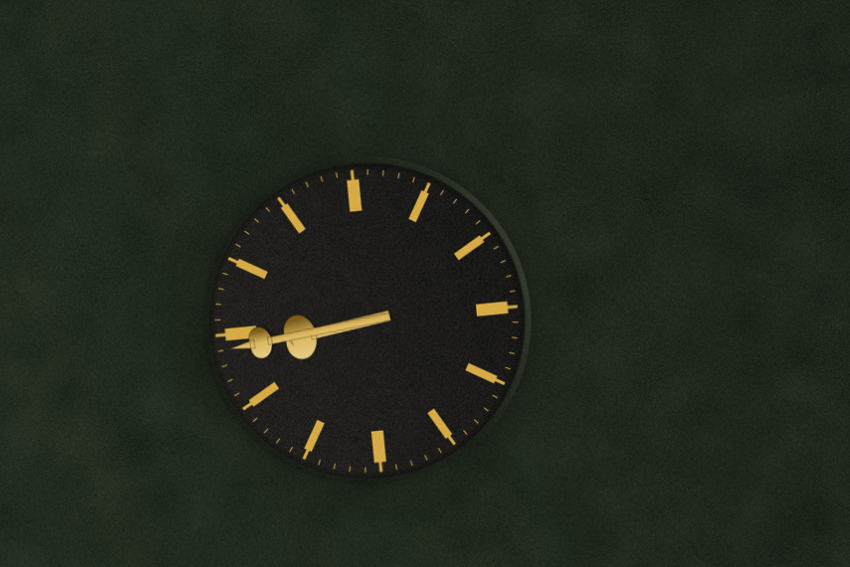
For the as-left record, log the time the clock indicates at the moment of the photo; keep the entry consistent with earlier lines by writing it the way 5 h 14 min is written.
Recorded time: 8 h 44 min
